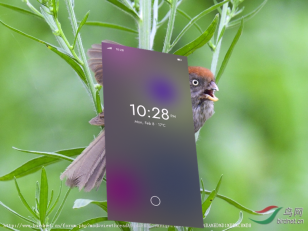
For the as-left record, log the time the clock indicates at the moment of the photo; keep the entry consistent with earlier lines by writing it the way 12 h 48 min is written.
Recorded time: 10 h 28 min
